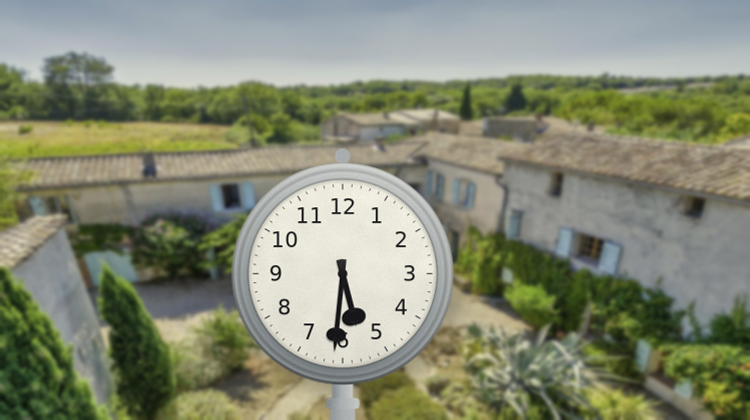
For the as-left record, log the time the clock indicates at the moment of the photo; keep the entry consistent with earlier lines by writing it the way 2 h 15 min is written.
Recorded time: 5 h 31 min
